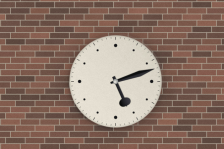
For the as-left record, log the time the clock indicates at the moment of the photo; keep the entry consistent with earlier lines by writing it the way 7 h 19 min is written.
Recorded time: 5 h 12 min
